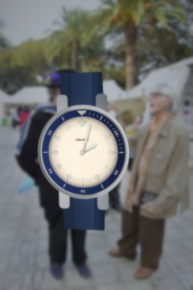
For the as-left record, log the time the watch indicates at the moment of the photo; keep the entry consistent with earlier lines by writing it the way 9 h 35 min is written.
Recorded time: 2 h 03 min
